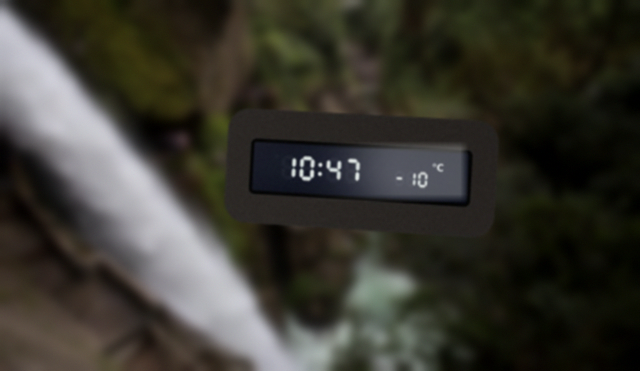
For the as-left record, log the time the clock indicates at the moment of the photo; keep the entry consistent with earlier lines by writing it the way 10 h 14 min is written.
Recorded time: 10 h 47 min
